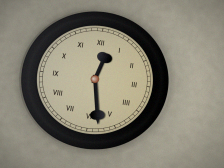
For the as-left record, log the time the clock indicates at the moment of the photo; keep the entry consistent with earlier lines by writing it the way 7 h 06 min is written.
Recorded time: 12 h 28 min
